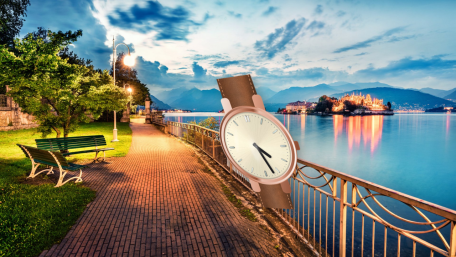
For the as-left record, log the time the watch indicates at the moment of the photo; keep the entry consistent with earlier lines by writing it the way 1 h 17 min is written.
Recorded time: 4 h 27 min
